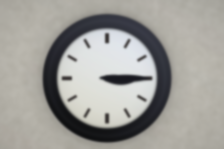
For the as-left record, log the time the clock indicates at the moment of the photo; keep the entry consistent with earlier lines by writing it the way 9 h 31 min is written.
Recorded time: 3 h 15 min
